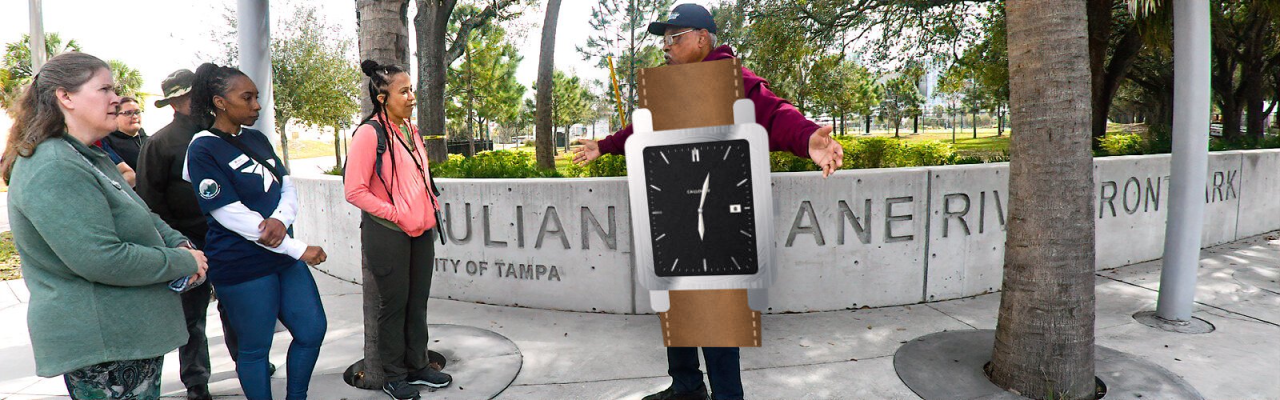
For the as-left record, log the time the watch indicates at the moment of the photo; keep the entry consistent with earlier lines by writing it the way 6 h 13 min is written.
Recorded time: 6 h 03 min
